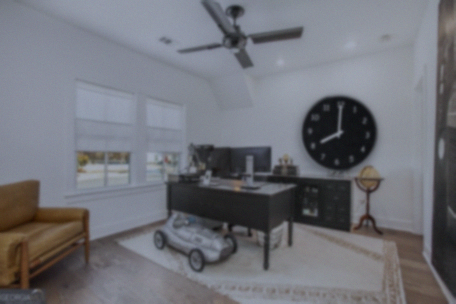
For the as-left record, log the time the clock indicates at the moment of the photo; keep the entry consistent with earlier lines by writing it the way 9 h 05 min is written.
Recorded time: 8 h 00 min
